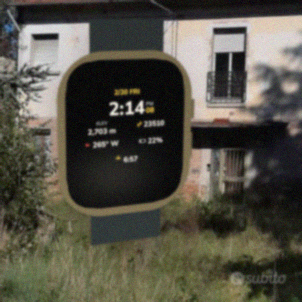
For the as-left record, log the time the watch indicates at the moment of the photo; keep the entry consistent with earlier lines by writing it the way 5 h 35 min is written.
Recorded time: 2 h 14 min
